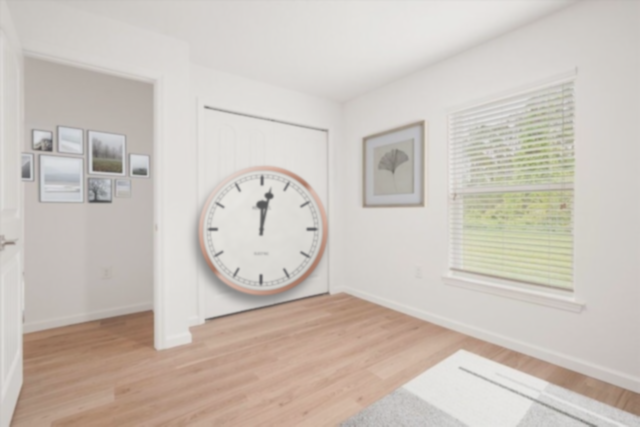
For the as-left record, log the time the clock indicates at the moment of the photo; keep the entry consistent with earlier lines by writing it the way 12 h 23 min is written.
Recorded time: 12 h 02 min
